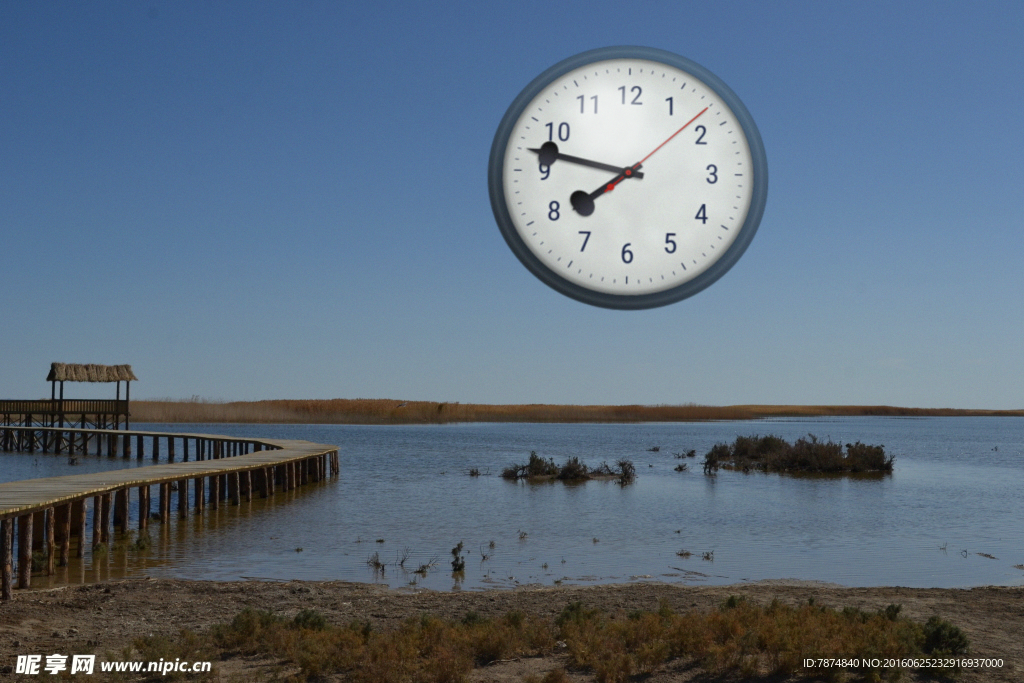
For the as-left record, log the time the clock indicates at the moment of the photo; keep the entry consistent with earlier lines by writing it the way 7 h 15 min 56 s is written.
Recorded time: 7 h 47 min 08 s
